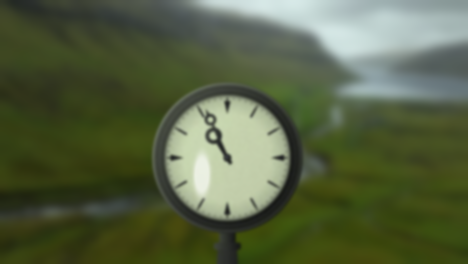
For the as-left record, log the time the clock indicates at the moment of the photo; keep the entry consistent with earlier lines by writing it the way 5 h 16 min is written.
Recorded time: 10 h 56 min
